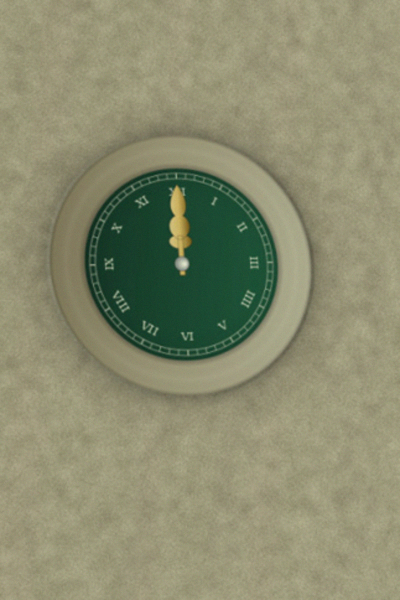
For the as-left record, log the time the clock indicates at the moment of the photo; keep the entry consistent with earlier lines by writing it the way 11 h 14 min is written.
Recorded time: 12 h 00 min
